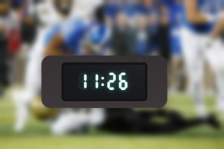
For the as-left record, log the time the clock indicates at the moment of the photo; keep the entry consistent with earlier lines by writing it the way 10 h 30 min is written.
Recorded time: 11 h 26 min
